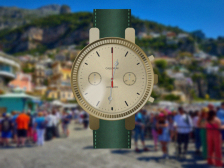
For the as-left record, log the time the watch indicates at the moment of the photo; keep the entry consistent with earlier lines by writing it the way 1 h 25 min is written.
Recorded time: 12 h 31 min
